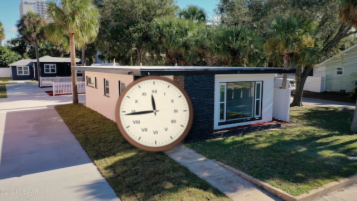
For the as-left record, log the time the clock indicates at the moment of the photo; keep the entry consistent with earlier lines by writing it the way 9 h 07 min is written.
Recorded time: 11 h 44 min
